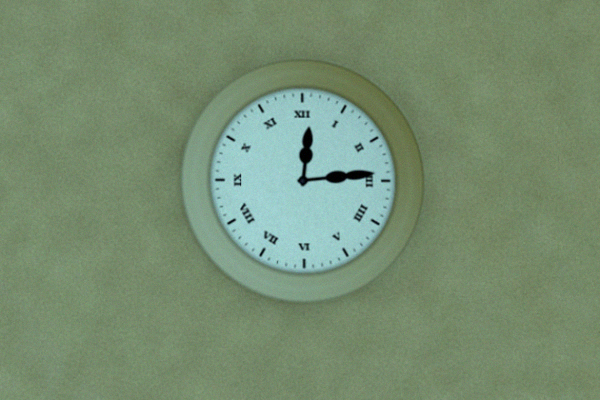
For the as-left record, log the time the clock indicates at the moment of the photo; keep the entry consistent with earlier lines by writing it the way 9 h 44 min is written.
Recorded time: 12 h 14 min
